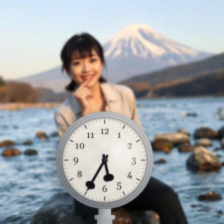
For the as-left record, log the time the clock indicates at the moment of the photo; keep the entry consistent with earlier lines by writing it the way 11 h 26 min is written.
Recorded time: 5 h 35 min
